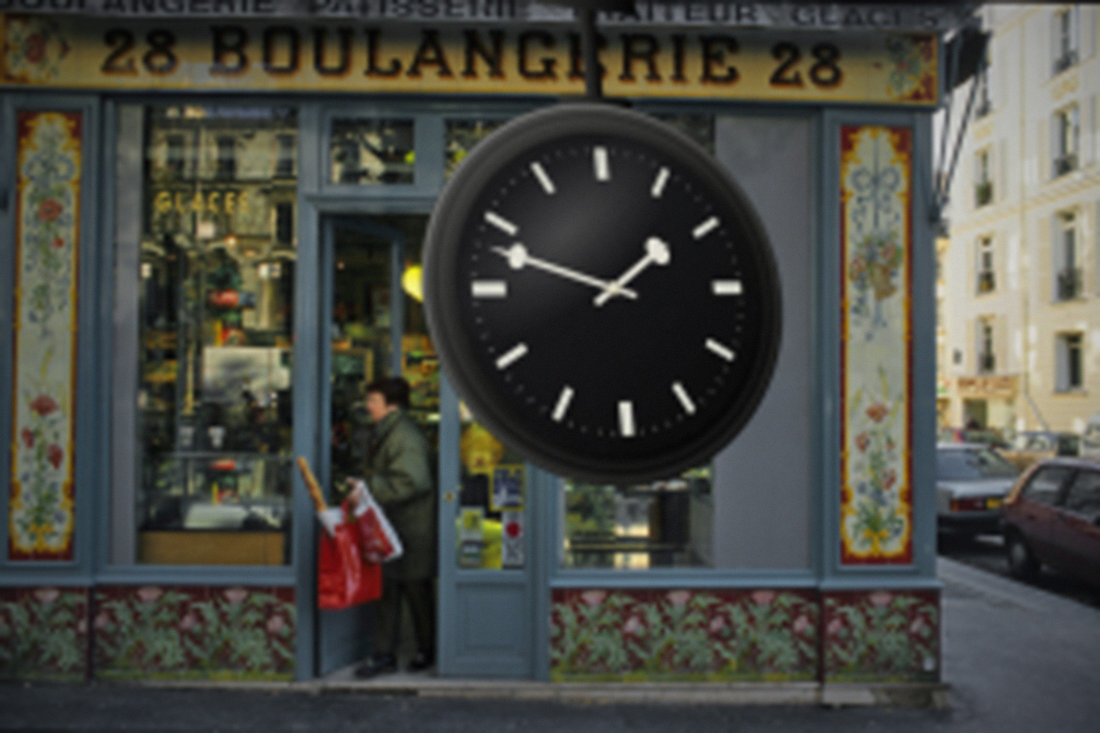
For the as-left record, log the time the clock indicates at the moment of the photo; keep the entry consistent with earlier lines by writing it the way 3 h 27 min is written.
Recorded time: 1 h 48 min
